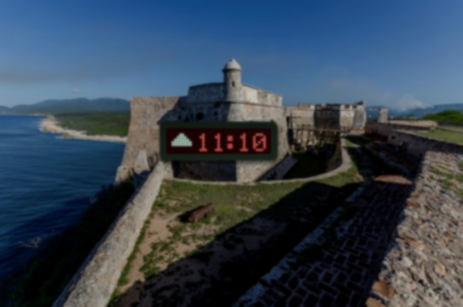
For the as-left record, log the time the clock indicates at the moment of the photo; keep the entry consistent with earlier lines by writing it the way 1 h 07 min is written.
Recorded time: 11 h 10 min
